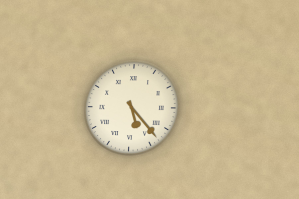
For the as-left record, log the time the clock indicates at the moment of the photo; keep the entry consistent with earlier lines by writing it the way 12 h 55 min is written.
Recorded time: 5 h 23 min
